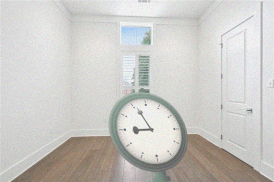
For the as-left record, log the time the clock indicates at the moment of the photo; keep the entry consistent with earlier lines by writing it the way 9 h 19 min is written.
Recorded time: 8 h 56 min
